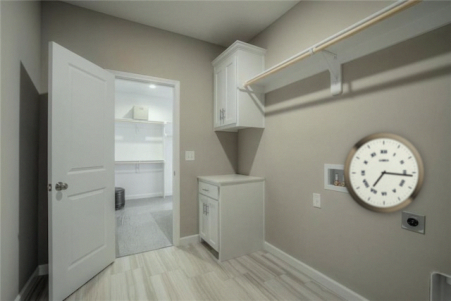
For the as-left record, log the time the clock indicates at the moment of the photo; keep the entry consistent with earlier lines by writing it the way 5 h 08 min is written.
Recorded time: 7 h 16 min
